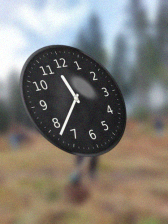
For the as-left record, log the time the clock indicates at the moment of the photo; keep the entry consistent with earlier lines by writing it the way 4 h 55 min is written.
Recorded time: 11 h 38 min
